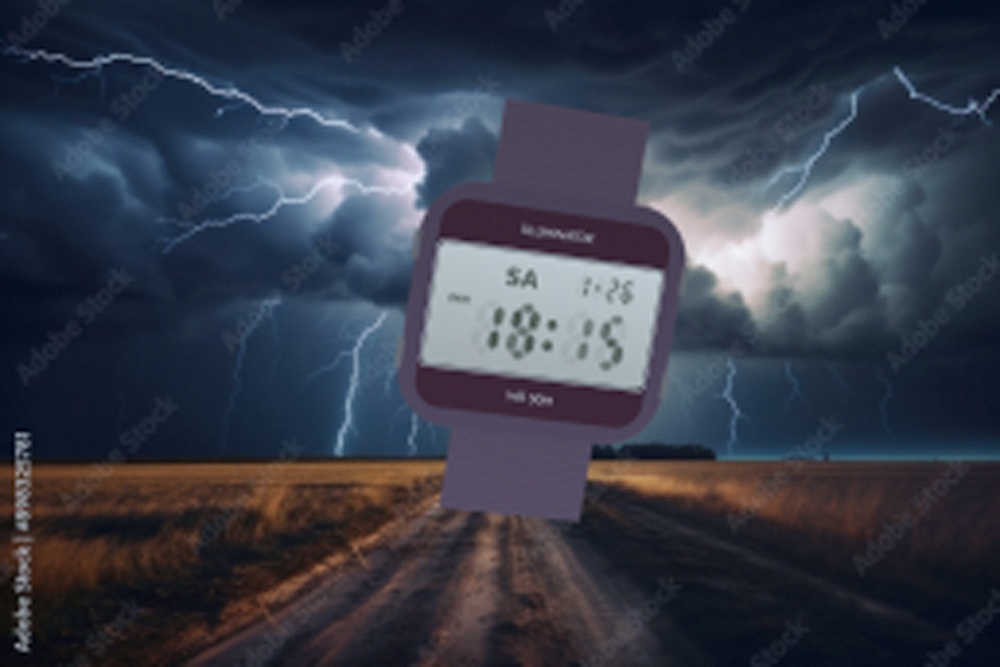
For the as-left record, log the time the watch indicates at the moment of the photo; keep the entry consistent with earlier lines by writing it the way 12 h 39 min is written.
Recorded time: 18 h 15 min
